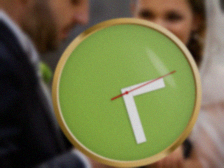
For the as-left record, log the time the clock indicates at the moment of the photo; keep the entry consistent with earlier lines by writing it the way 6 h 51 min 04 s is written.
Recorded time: 2 h 27 min 11 s
